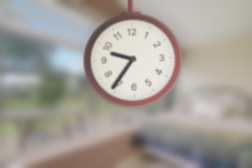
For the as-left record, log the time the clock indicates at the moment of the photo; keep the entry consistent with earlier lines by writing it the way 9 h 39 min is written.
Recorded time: 9 h 36 min
